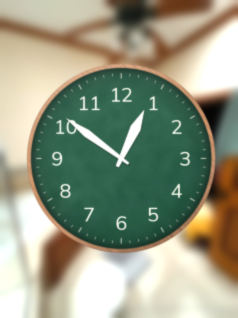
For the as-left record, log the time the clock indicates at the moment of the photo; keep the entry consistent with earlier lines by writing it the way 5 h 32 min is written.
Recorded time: 12 h 51 min
